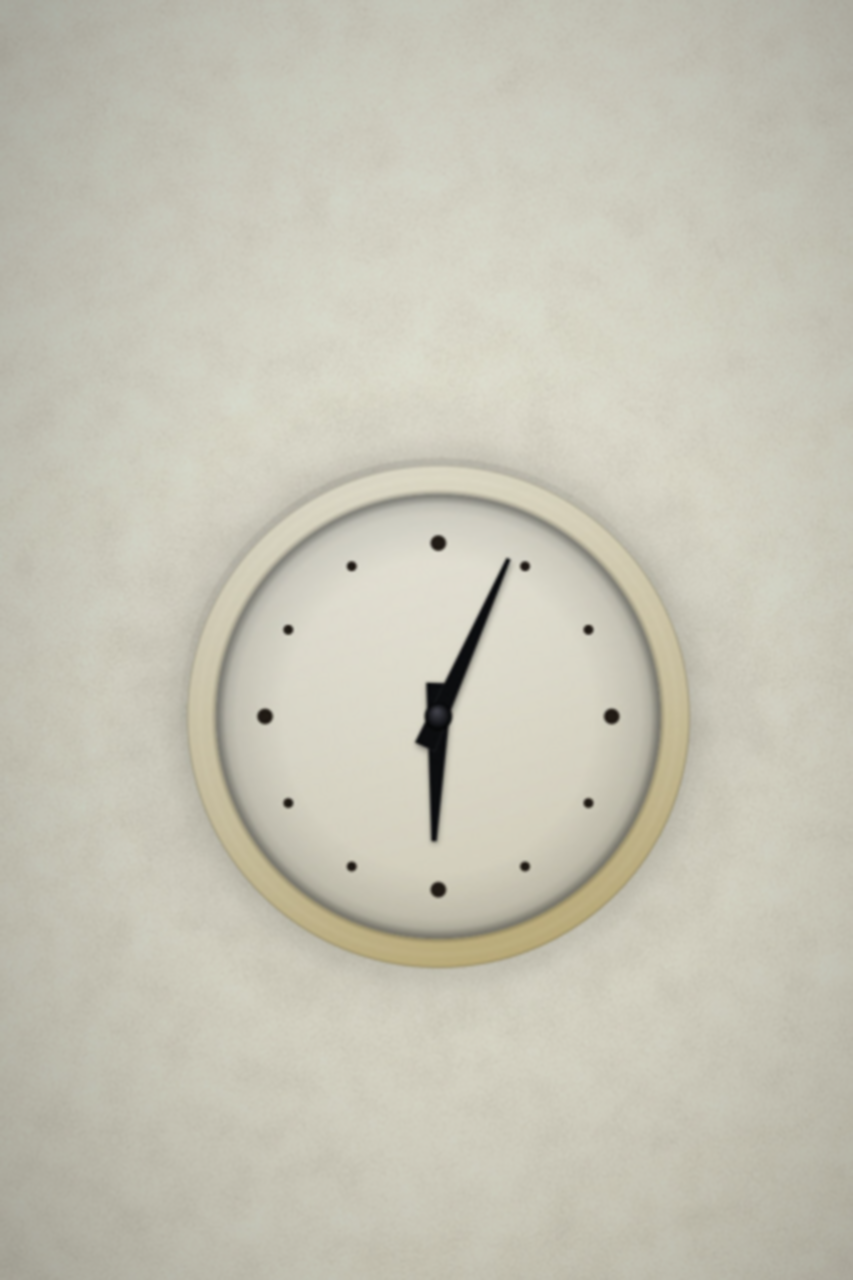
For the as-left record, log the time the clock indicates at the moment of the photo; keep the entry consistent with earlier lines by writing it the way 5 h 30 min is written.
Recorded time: 6 h 04 min
